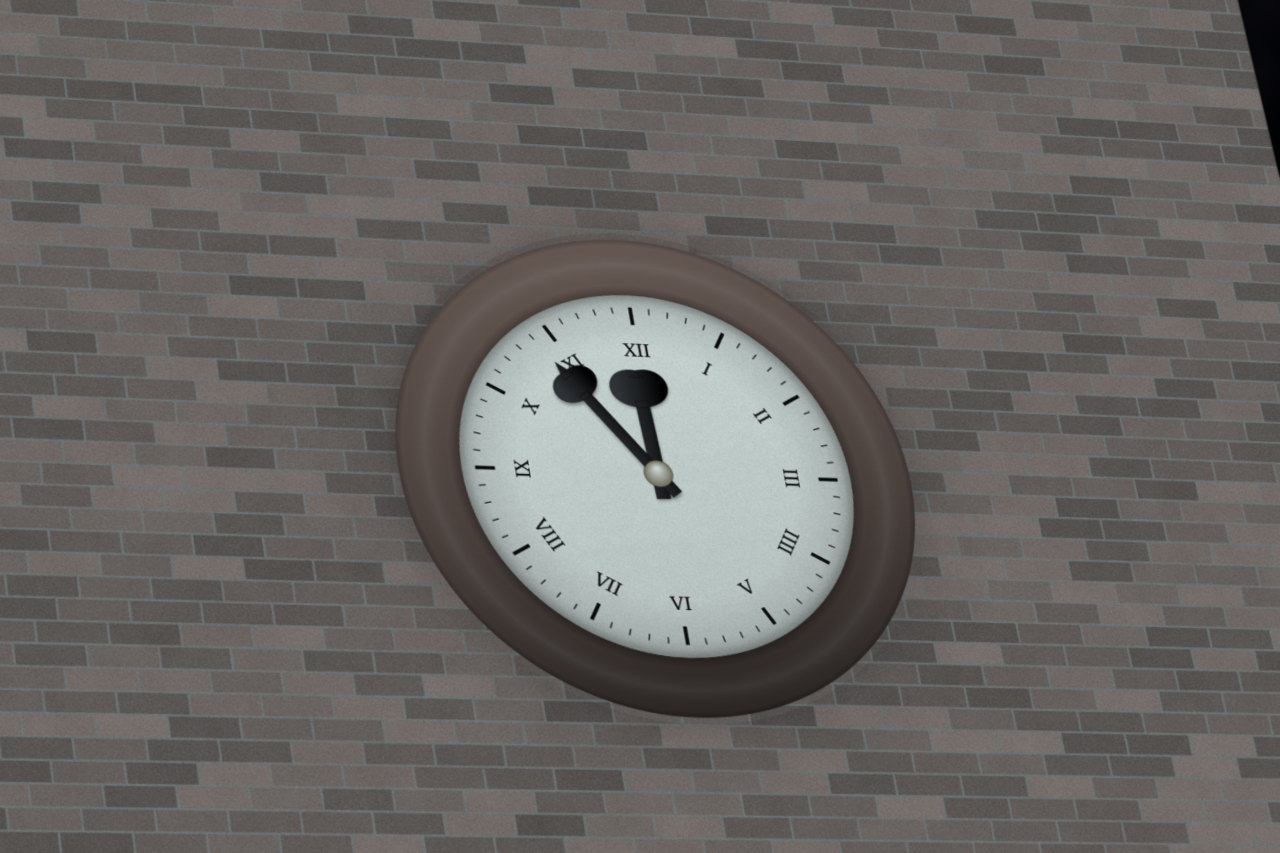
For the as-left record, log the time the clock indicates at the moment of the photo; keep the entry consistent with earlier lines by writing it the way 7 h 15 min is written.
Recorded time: 11 h 54 min
